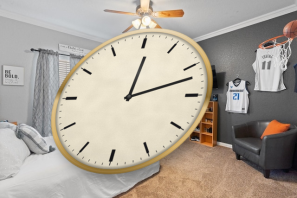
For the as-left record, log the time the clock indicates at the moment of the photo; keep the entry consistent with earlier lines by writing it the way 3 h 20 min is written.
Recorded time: 12 h 12 min
